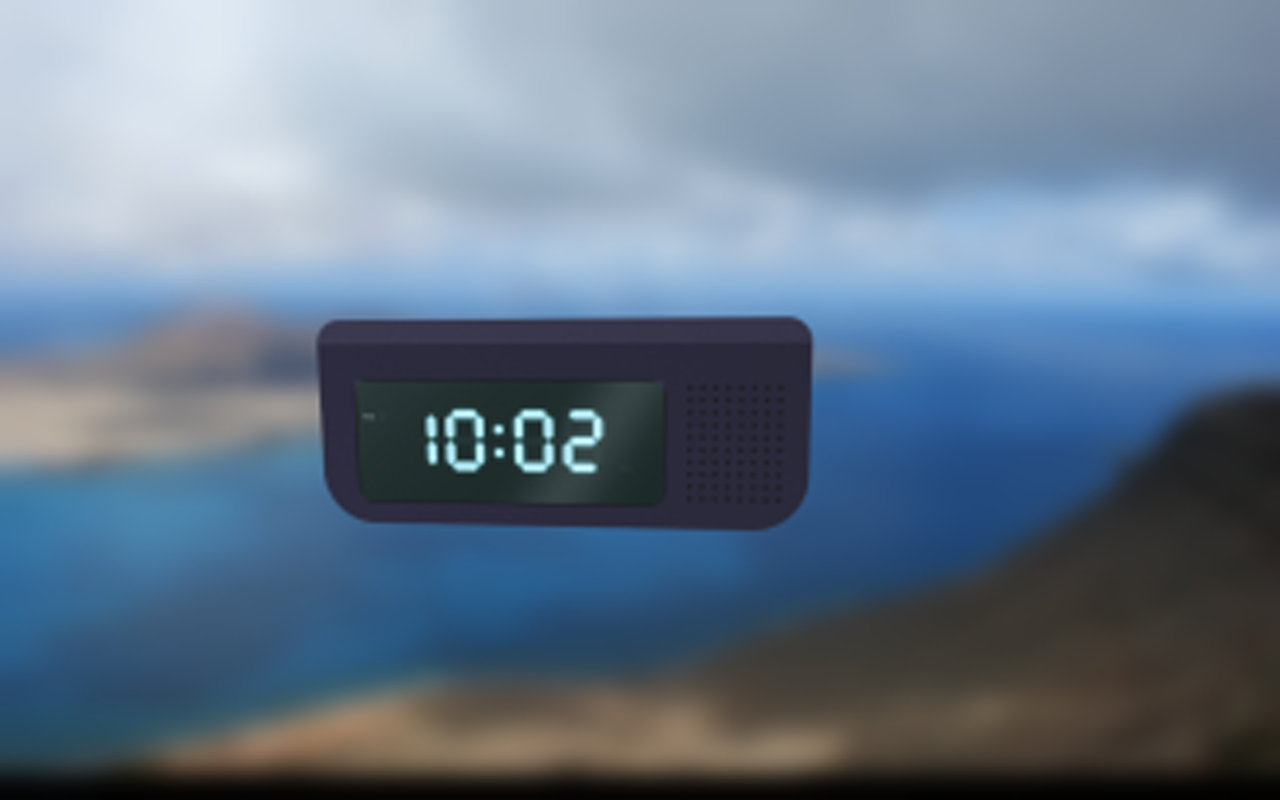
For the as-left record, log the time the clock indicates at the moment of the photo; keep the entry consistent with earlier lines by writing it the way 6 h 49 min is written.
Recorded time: 10 h 02 min
